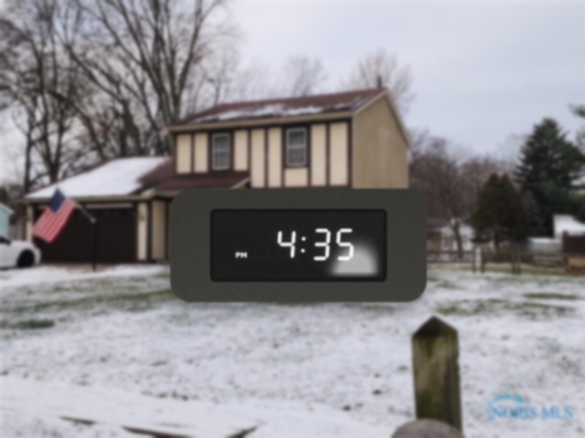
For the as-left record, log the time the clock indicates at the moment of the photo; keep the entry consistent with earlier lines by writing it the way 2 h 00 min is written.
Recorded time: 4 h 35 min
